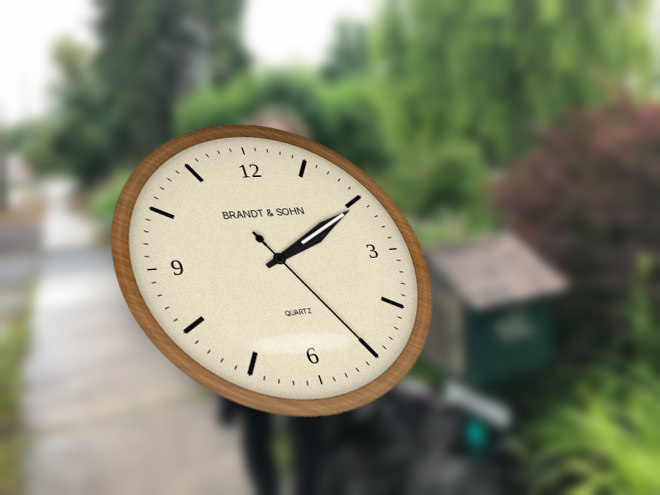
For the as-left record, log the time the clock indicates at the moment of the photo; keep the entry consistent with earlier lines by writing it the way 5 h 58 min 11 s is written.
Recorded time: 2 h 10 min 25 s
